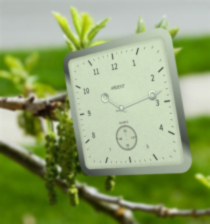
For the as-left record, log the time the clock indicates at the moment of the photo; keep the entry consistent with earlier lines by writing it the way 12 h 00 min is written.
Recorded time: 10 h 13 min
